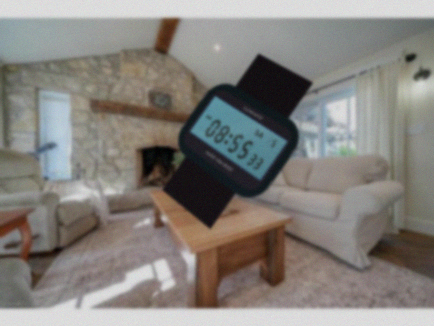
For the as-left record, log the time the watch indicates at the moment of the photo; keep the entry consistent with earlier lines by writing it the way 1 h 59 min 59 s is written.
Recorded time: 8 h 55 min 33 s
